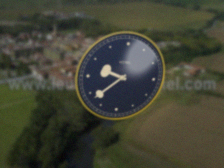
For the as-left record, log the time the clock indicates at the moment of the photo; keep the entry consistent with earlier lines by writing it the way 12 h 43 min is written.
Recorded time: 9 h 38 min
